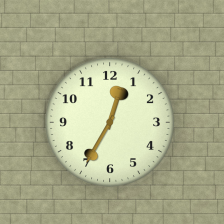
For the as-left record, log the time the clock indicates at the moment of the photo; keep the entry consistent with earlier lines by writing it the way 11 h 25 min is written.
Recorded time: 12 h 35 min
